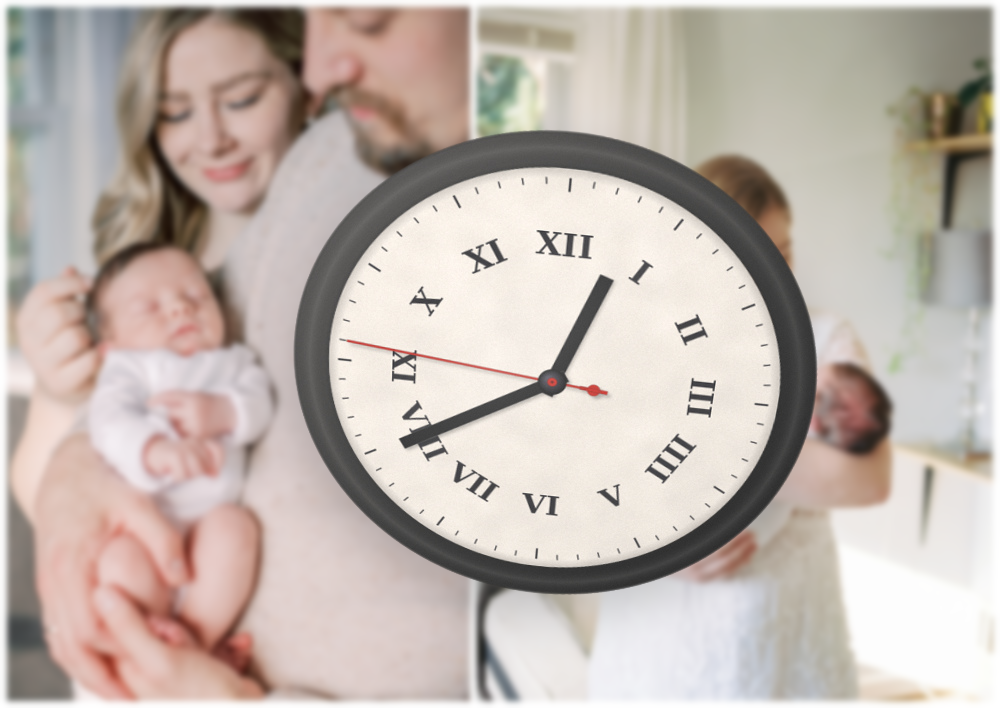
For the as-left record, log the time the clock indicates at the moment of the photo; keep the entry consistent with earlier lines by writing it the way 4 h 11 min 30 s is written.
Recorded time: 12 h 39 min 46 s
